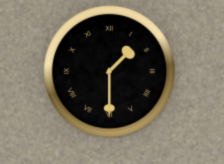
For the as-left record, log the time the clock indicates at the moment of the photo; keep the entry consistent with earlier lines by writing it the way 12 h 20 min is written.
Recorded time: 1 h 30 min
